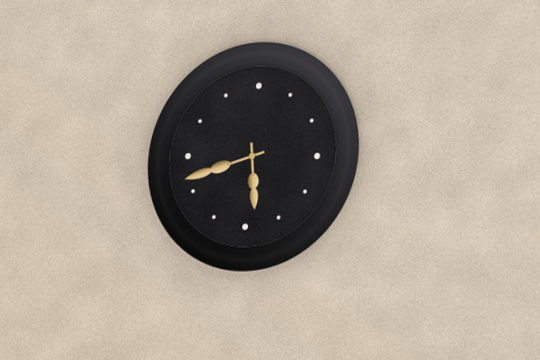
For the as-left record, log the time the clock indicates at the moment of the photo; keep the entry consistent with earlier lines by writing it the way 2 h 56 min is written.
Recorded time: 5 h 42 min
